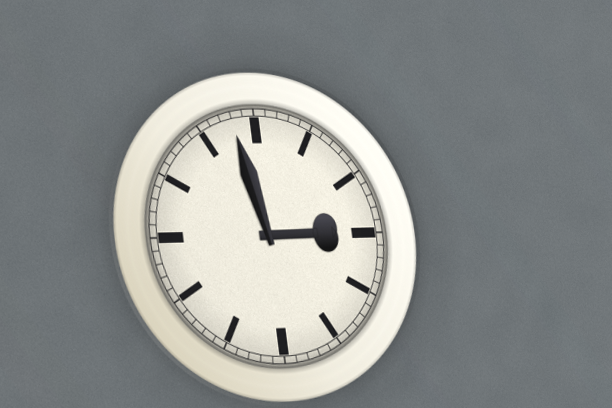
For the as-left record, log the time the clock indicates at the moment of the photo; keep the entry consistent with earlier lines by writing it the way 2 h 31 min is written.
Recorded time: 2 h 58 min
